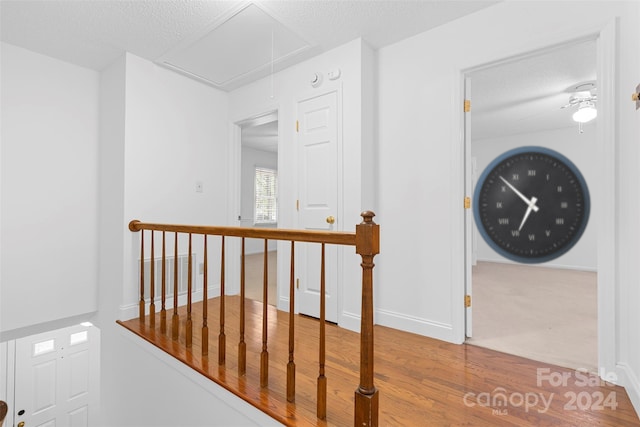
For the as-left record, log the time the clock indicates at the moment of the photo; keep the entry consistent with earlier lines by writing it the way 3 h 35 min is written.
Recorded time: 6 h 52 min
